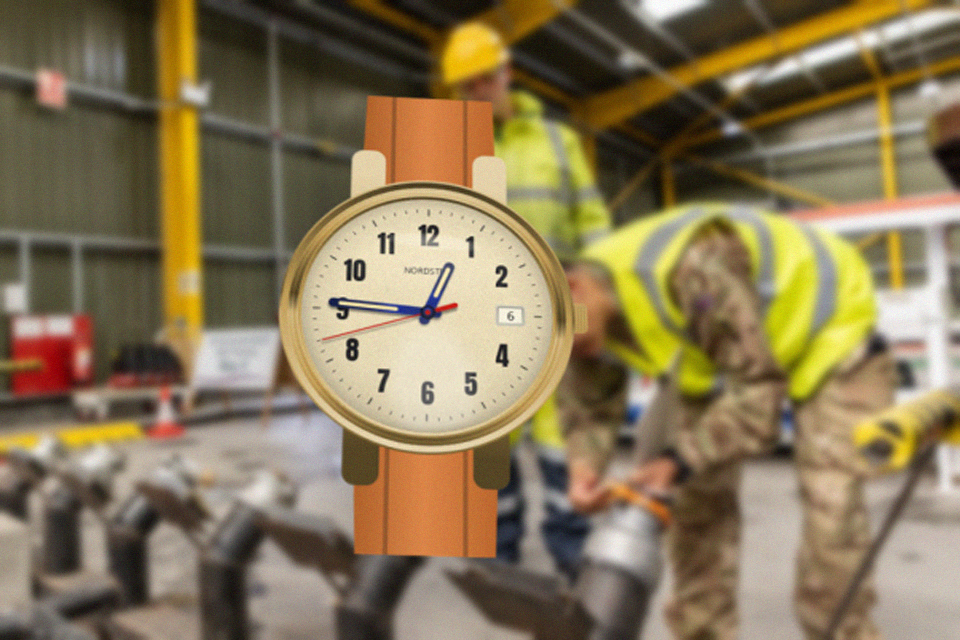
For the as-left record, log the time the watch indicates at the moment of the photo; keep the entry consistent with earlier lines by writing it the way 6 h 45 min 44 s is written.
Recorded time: 12 h 45 min 42 s
